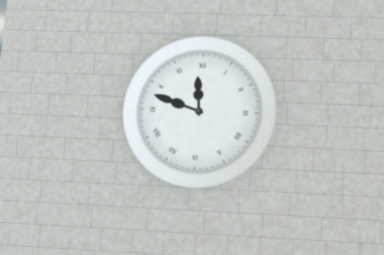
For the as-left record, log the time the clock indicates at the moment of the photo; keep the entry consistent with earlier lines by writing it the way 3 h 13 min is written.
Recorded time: 11 h 48 min
